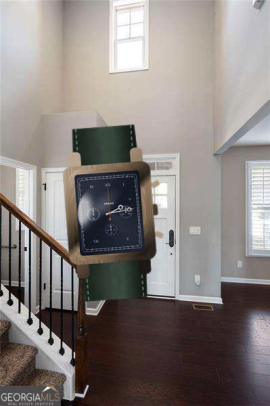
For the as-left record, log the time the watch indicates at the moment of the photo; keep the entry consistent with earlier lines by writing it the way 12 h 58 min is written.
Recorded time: 2 h 14 min
